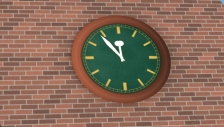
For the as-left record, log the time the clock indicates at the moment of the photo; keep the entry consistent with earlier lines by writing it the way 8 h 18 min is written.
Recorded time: 11 h 54 min
